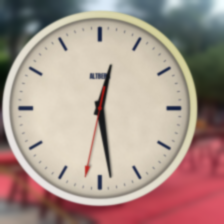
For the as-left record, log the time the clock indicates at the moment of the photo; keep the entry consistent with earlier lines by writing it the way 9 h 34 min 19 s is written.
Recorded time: 12 h 28 min 32 s
